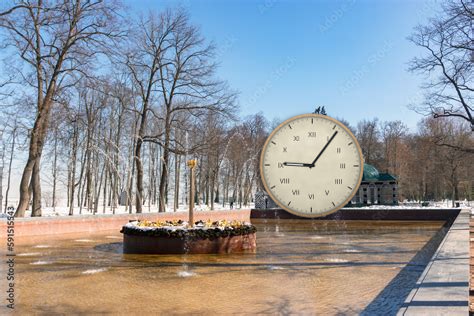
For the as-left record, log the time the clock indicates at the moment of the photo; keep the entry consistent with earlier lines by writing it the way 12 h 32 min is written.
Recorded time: 9 h 06 min
